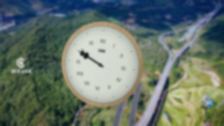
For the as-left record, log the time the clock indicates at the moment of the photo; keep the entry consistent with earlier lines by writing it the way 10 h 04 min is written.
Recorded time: 9 h 49 min
